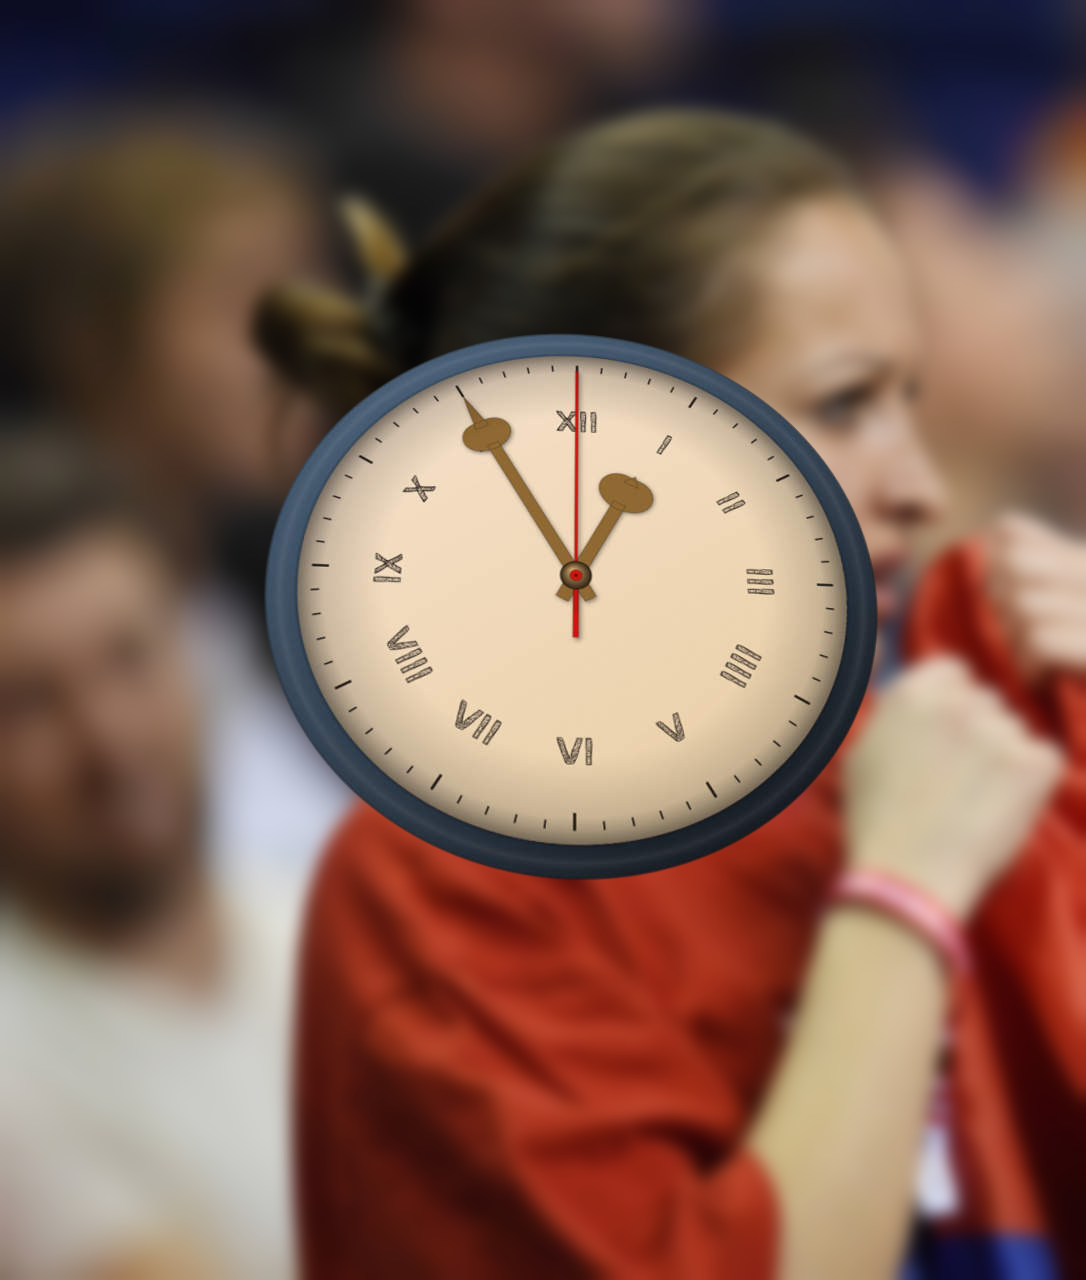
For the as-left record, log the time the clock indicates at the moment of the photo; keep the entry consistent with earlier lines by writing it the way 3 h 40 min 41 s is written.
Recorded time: 12 h 55 min 00 s
